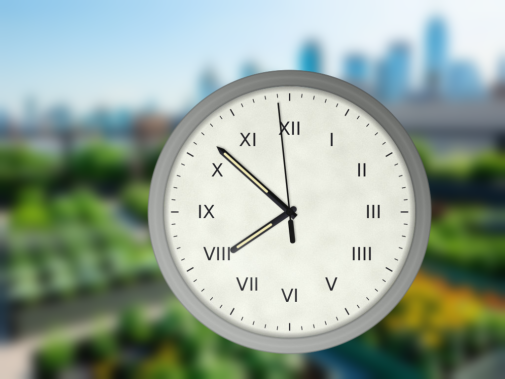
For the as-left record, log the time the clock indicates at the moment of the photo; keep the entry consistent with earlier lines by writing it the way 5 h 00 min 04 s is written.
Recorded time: 7 h 51 min 59 s
